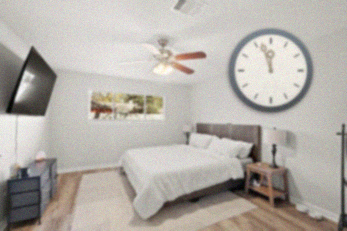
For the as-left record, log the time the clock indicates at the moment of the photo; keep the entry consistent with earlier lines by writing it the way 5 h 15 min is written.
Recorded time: 11 h 57 min
